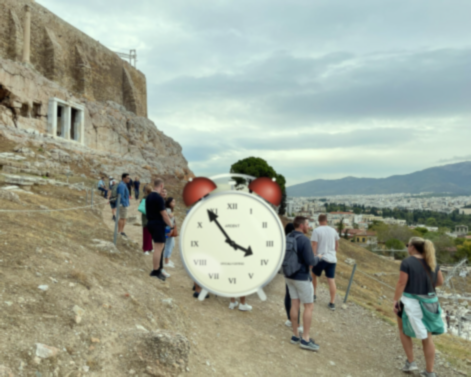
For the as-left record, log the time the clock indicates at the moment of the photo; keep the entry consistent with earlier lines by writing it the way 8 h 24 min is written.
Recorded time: 3 h 54 min
